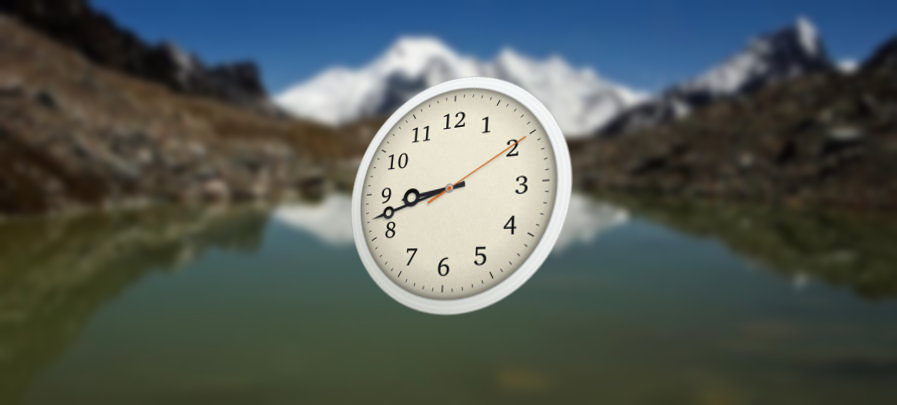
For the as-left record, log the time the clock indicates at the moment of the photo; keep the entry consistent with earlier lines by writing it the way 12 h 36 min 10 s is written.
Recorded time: 8 h 42 min 10 s
